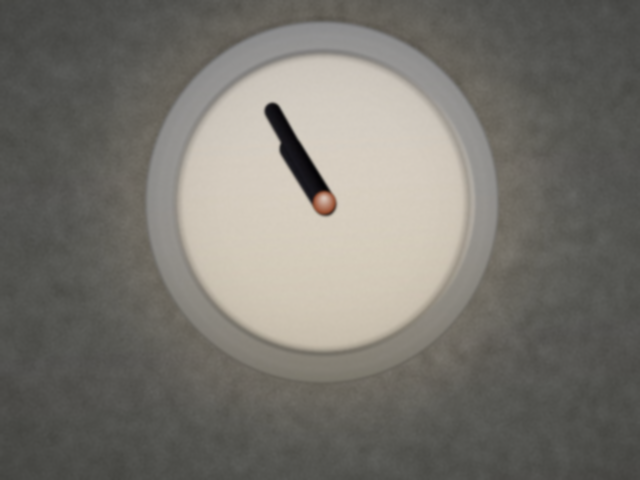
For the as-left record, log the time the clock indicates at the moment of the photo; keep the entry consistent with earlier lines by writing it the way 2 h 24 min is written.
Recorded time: 10 h 55 min
